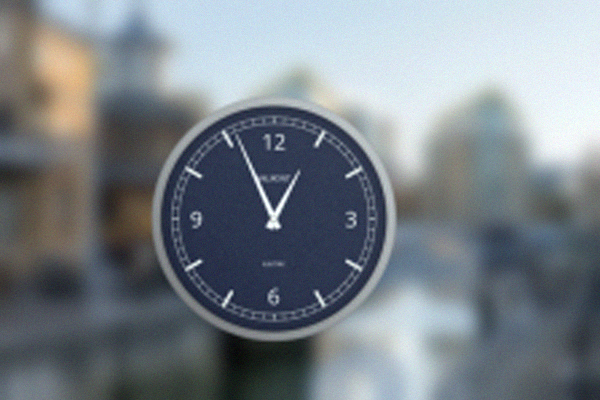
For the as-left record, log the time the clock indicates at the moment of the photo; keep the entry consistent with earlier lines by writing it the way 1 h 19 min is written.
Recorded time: 12 h 56 min
